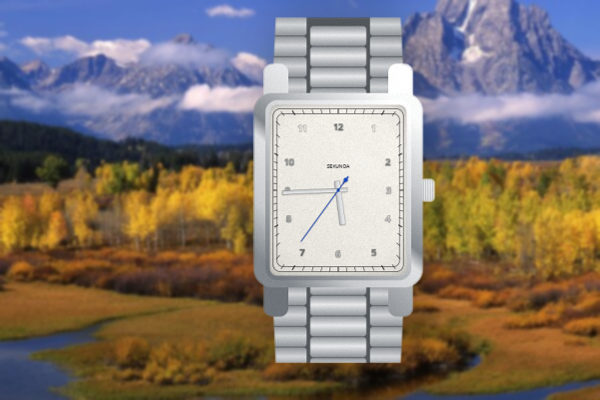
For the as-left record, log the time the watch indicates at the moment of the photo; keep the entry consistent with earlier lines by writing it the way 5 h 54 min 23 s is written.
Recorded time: 5 h 44 min 36 s
